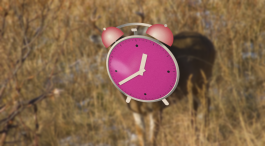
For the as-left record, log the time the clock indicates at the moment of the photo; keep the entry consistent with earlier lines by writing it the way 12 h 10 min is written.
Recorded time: 12 h 40 min
